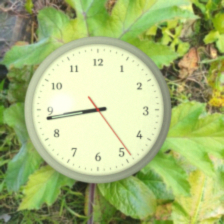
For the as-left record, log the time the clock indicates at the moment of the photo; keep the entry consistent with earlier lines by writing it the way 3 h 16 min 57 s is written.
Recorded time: 8 h 43 min 24 s
